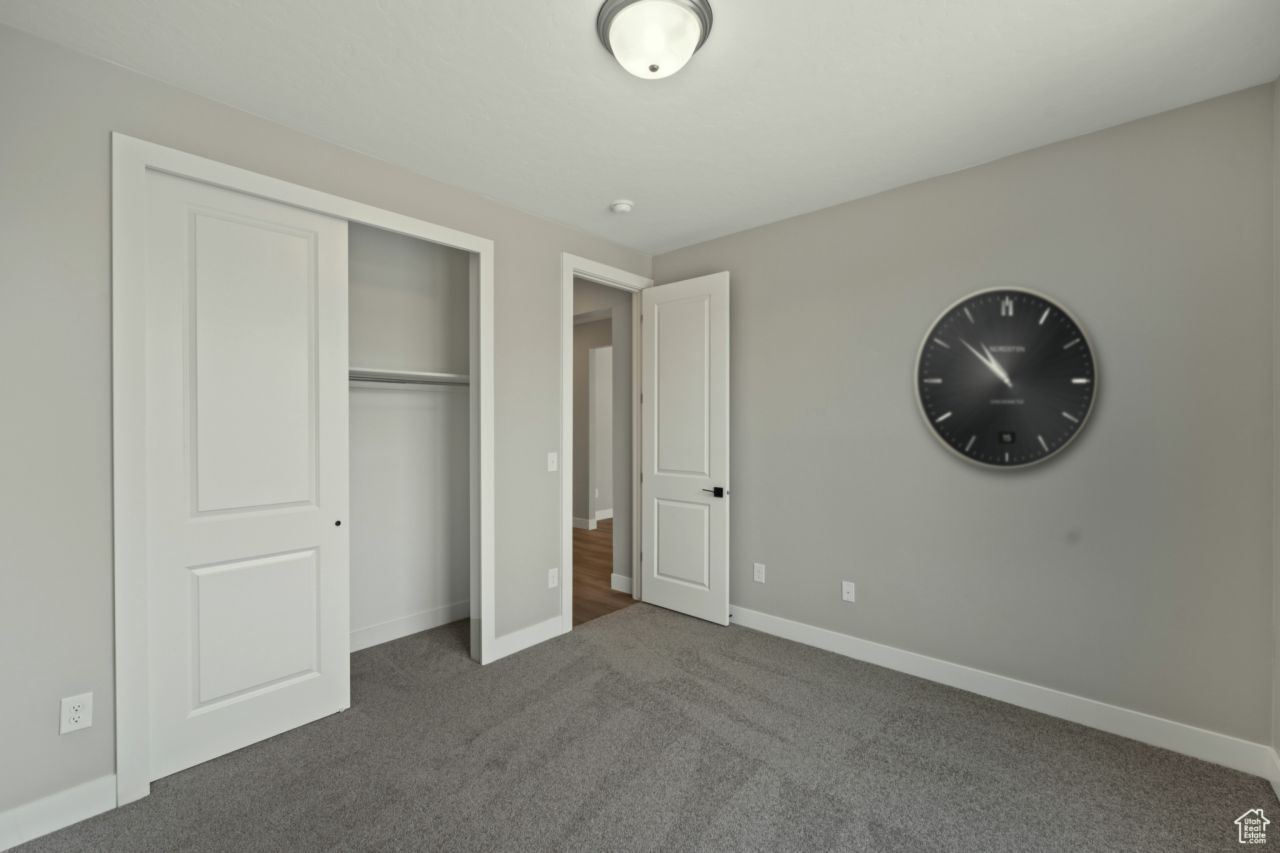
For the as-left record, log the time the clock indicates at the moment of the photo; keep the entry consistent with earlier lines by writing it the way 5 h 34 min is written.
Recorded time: 10 h 52 min
